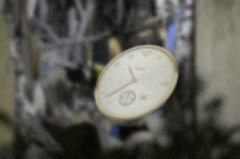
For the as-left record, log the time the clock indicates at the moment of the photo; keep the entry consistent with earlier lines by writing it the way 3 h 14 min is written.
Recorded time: 10 h 38 min
